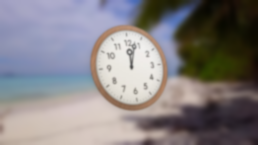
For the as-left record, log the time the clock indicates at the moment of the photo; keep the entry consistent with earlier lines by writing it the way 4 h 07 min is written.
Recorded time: 12 h 03 min
